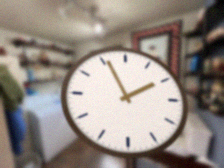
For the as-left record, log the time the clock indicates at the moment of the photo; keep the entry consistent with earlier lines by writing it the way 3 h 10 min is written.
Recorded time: 1 h 56 min
